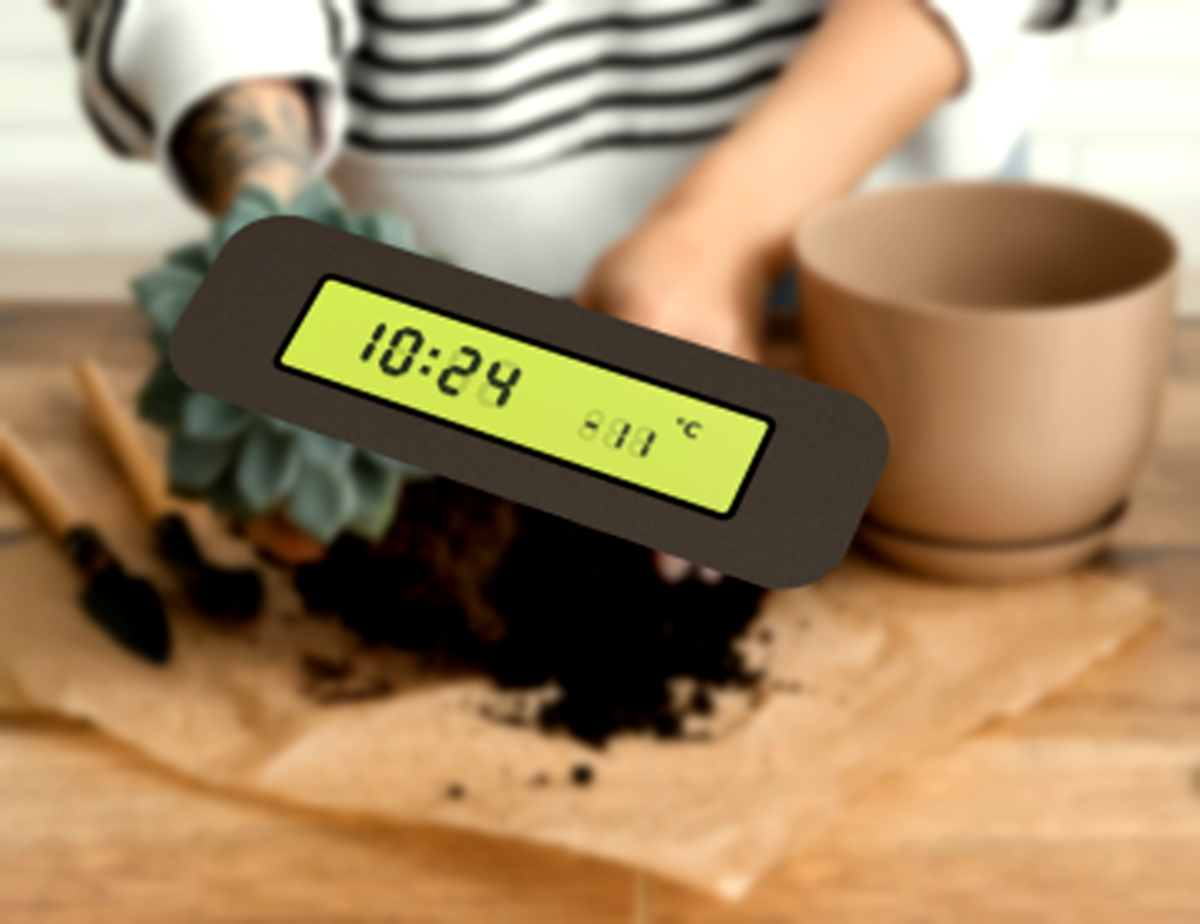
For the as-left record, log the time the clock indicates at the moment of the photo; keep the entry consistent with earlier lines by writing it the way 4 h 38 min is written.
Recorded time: 10 h 24 min
